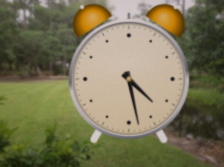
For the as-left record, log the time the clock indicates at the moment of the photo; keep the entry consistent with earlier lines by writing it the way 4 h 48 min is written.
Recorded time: 4 h 28 min
